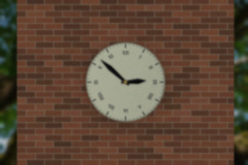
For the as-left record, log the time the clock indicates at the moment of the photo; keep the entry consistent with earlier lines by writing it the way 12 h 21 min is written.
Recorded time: 2 h 52 min
